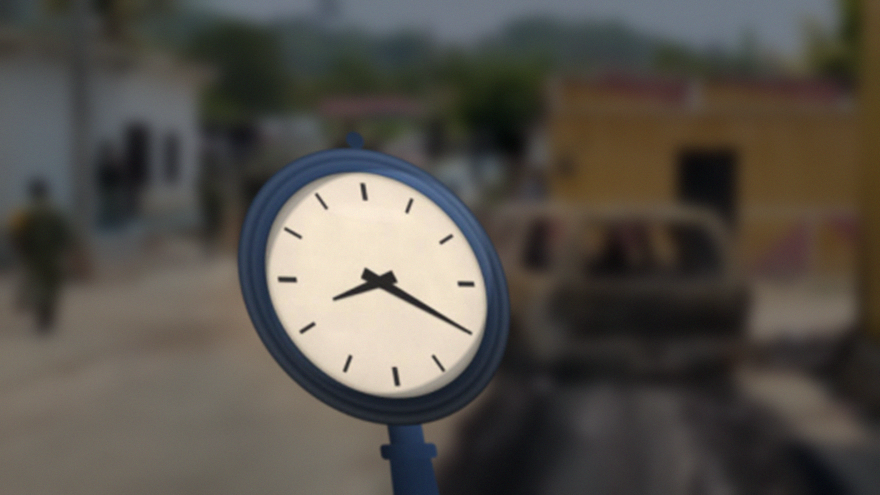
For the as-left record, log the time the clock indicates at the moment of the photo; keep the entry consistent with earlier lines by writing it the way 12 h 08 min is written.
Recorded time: 8 h 20 min
